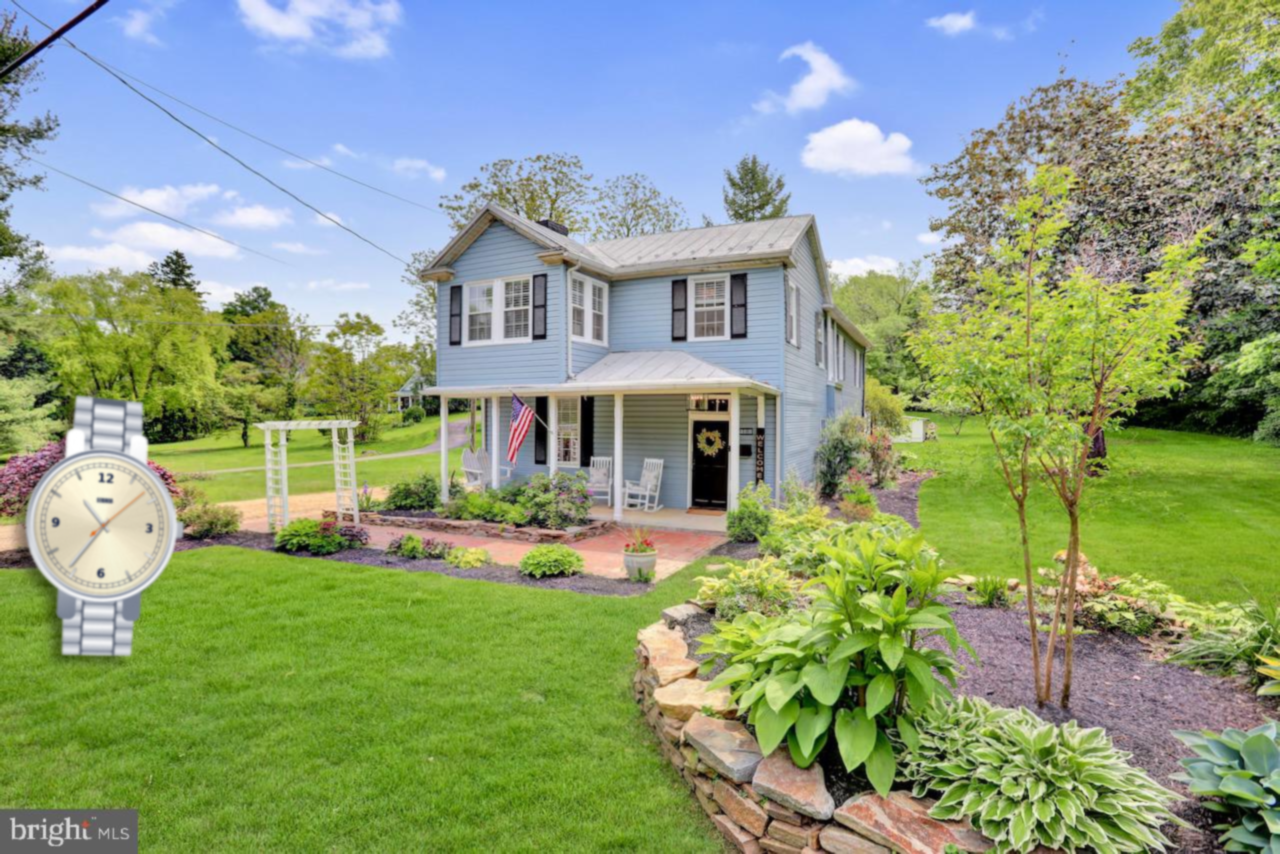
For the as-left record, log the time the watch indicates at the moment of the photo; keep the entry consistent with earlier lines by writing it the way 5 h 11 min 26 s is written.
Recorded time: 10 h 36 min 08 s
